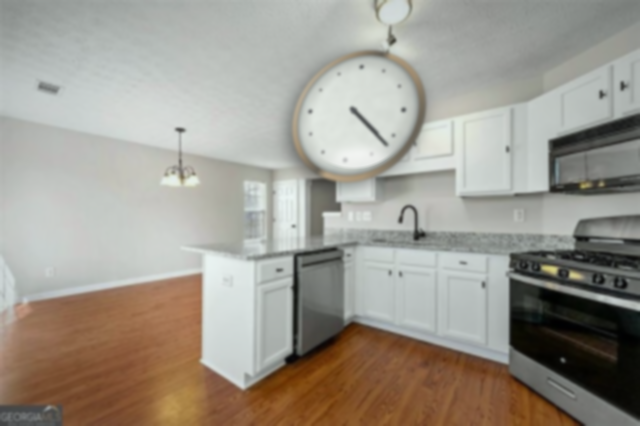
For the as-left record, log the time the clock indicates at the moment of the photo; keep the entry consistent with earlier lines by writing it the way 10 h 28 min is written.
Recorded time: 4 h 22 min
